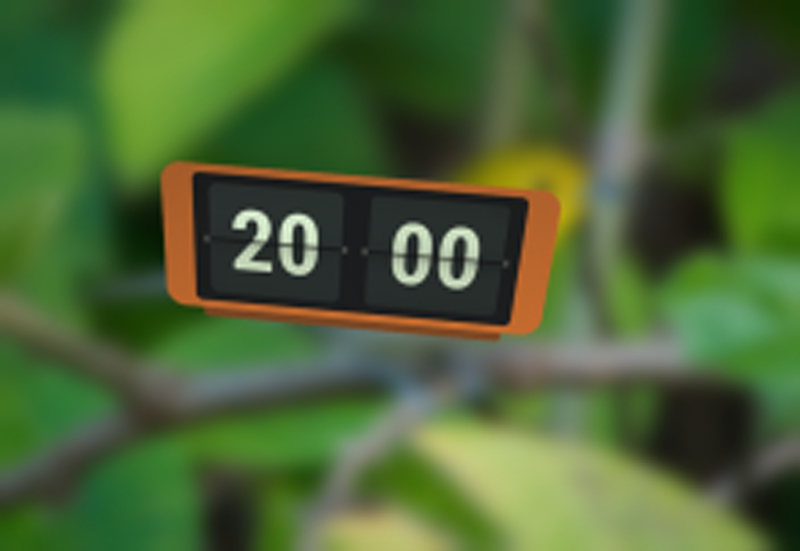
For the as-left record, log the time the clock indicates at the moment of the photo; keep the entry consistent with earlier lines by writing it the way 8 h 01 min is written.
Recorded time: 20 h 00 min
